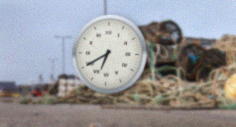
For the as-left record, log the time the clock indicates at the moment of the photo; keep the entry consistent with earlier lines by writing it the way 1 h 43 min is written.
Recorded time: 6 h 40 min
